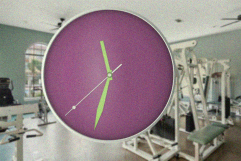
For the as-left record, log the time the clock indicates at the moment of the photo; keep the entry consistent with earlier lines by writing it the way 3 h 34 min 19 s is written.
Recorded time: 11 h 32 min 38 s
